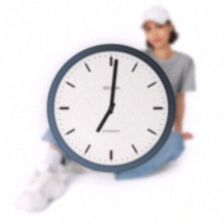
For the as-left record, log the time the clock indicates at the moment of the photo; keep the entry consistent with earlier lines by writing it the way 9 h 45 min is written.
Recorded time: 7 h 01 min
